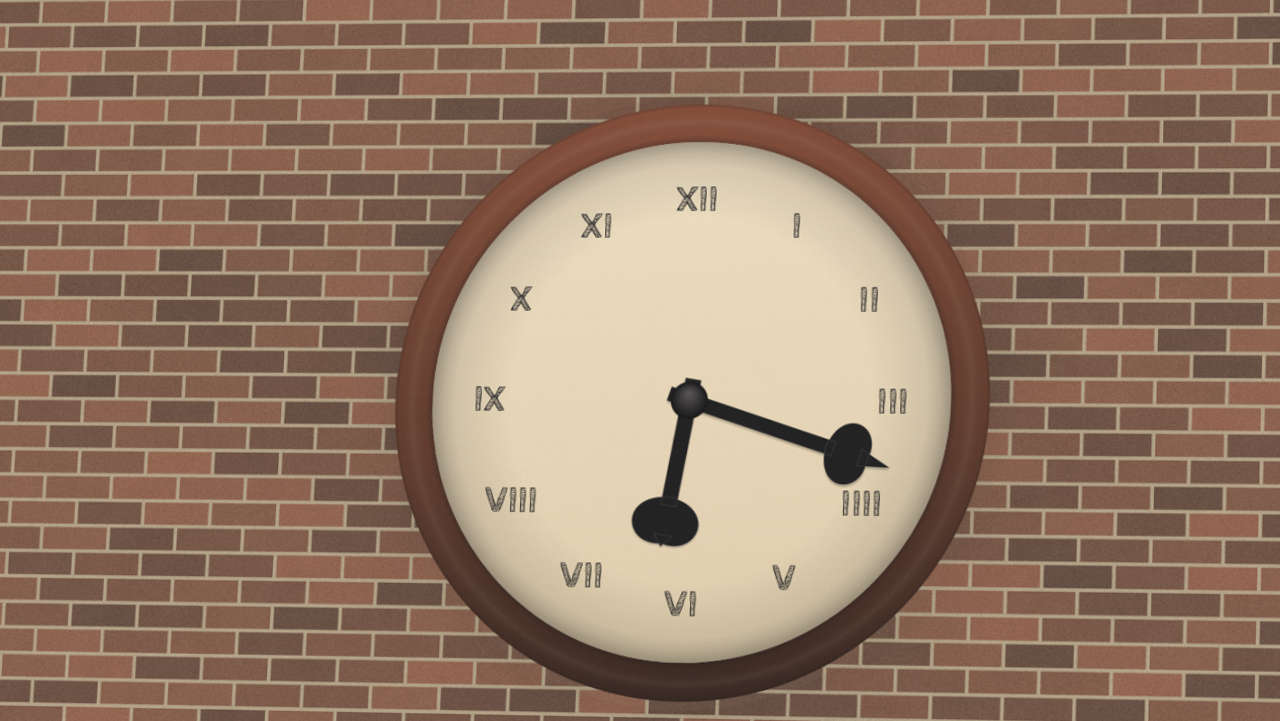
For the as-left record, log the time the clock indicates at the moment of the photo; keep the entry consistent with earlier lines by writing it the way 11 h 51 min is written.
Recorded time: 6 h 18 min
